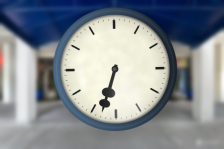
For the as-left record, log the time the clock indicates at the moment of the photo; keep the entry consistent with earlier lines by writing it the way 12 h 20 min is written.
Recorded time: 6 h 33 min
